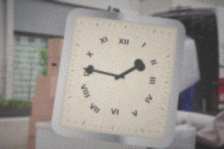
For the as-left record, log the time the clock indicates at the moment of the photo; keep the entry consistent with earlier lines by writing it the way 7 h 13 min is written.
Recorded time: 1 h 46 min
